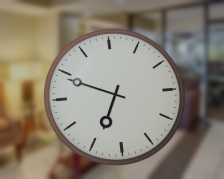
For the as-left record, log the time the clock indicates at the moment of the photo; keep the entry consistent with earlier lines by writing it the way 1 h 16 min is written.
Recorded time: 6 h 49 min
